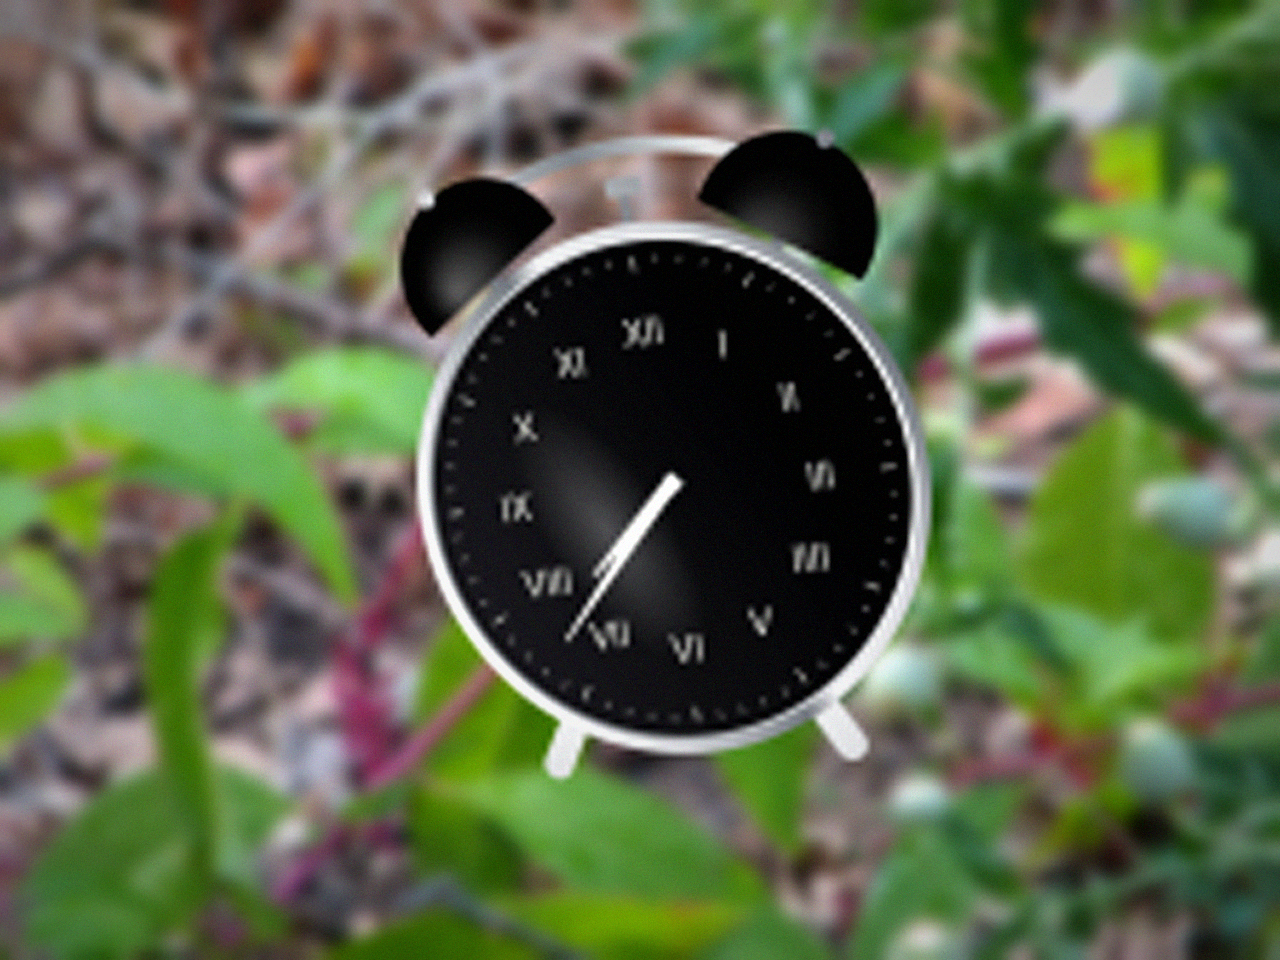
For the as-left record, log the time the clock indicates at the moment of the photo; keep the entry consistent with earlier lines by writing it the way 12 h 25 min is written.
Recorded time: 7 h 37 min
